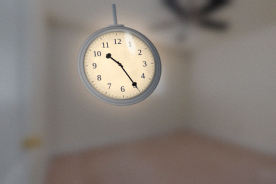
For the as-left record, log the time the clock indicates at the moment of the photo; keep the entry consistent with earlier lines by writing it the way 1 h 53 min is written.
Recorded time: 10 h 25 min
